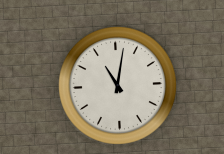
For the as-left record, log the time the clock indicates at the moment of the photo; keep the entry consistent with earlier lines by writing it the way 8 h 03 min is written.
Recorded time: 11 h 02 min
